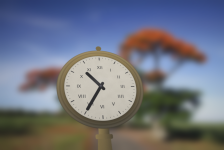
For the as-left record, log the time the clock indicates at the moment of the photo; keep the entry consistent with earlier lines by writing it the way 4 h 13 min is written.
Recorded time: 10 h 35 min
